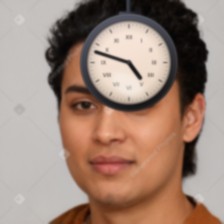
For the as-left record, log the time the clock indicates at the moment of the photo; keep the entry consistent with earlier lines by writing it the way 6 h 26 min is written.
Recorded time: 4 h 48 min
